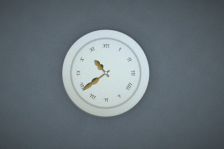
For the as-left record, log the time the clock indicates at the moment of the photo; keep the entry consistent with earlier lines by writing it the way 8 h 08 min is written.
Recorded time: 10 h 39 min
